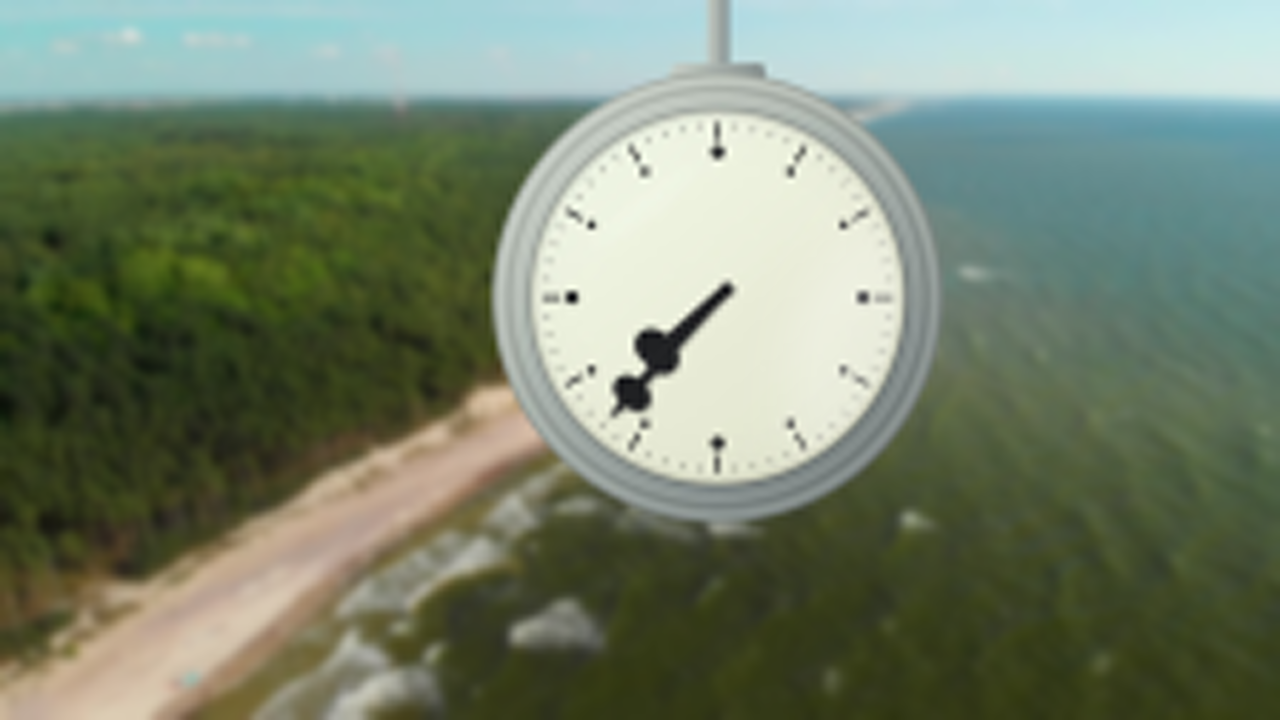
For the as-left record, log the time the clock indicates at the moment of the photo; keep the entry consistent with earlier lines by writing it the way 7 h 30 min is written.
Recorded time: 7 h 37 min
